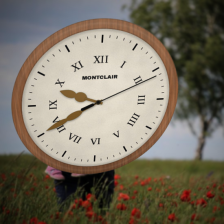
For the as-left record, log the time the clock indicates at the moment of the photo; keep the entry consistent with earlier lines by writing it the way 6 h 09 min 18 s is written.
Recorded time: 9 h 40 min 11 s
